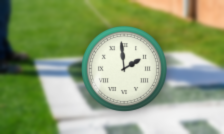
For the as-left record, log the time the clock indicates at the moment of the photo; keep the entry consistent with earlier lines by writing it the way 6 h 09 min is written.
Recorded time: 1 h 59 min
